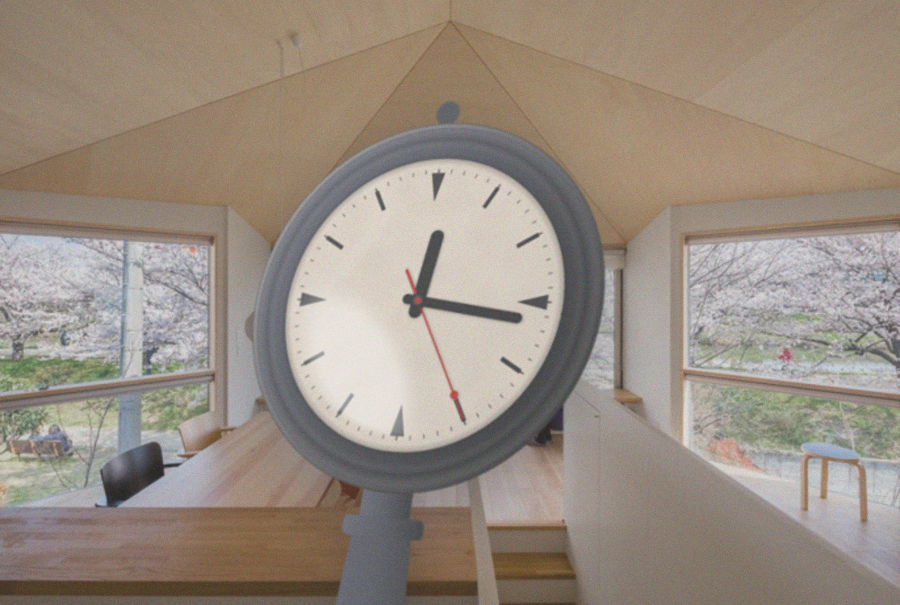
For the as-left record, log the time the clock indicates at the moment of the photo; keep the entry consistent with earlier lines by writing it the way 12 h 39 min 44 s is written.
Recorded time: 12 h 16 min 25 s
